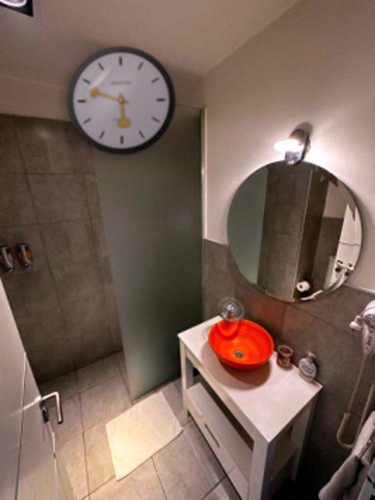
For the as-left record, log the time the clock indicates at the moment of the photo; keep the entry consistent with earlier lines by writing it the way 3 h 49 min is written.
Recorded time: 5 h 48 min
